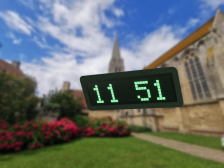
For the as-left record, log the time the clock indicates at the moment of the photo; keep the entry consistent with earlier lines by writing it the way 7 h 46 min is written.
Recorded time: 11 h 51 min
